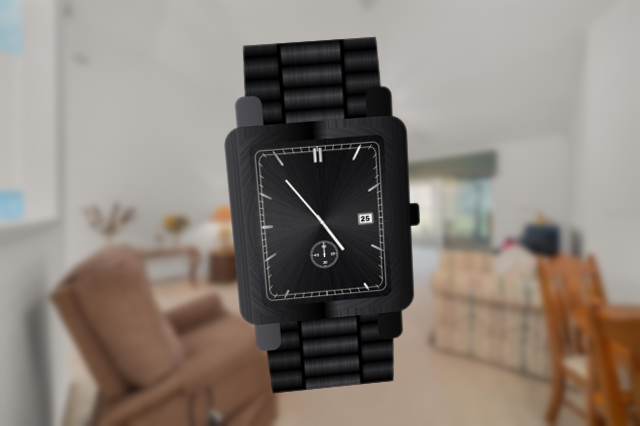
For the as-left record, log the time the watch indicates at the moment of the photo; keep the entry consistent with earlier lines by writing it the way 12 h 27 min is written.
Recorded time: 4 h 54 min
